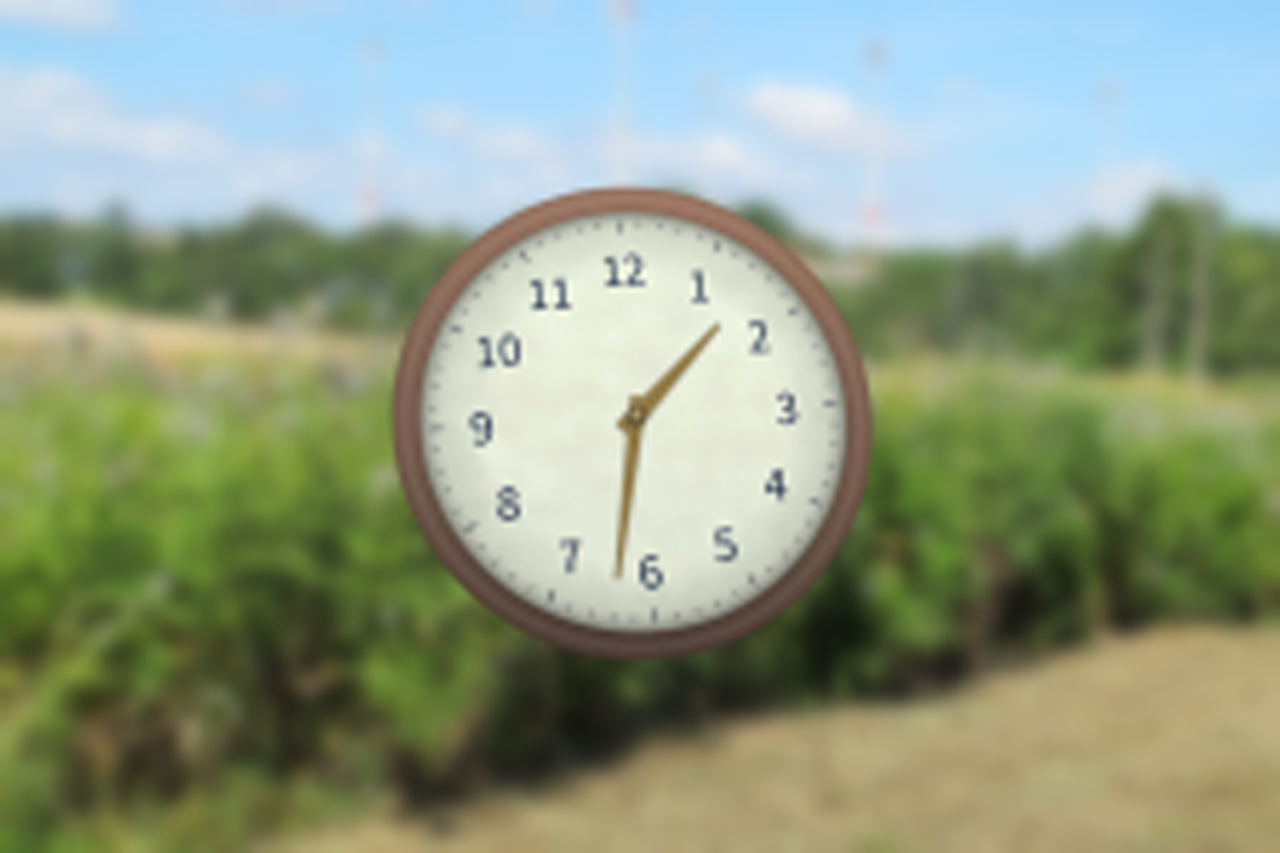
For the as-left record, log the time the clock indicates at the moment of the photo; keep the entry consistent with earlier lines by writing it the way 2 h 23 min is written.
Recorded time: 1 h 32 min
